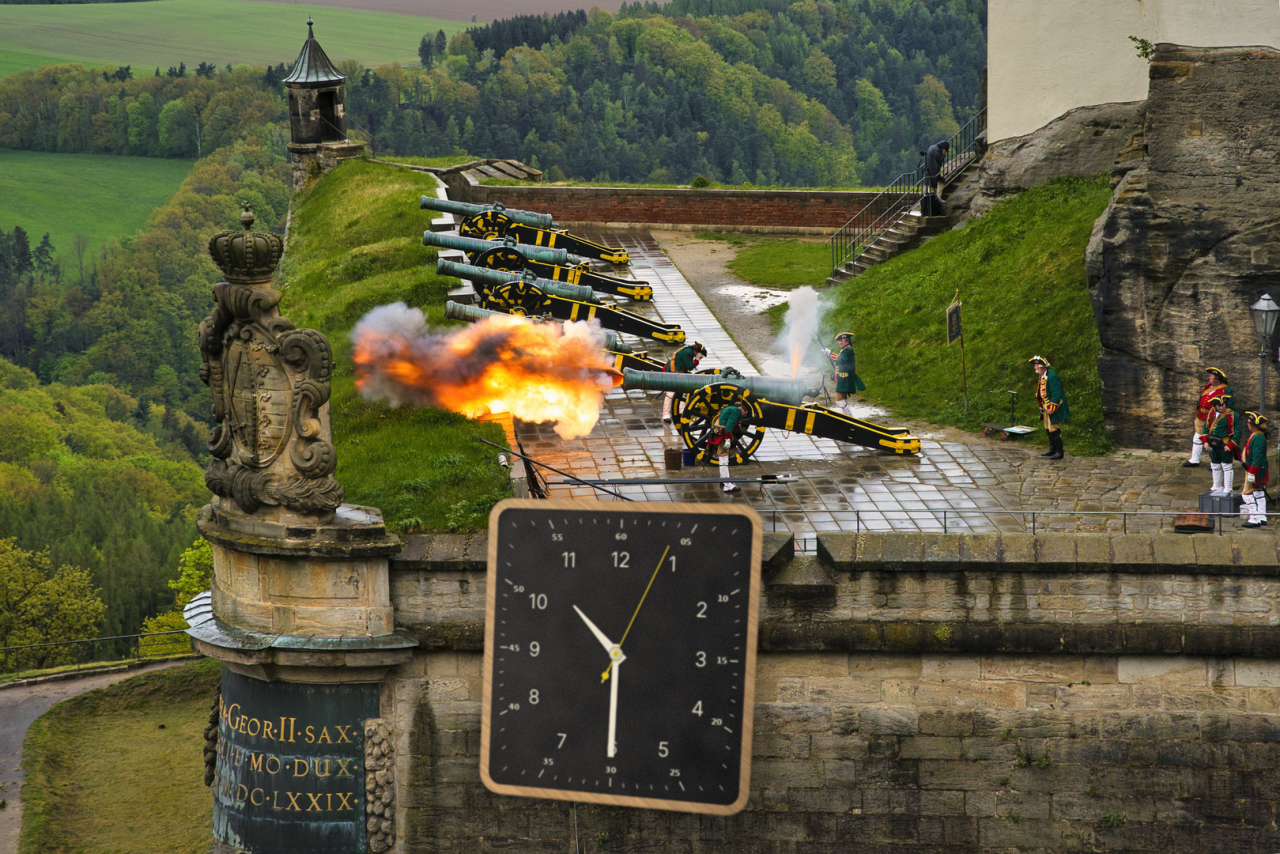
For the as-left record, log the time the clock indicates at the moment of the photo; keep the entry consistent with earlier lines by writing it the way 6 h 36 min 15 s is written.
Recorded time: 10 h 30 min 04 s
